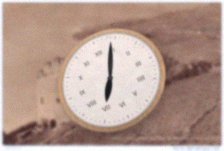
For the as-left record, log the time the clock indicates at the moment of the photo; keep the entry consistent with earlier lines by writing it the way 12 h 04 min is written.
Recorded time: 7 h 04 min
